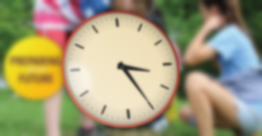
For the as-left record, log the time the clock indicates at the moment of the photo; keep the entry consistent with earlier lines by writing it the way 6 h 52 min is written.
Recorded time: 3 h 25 min
